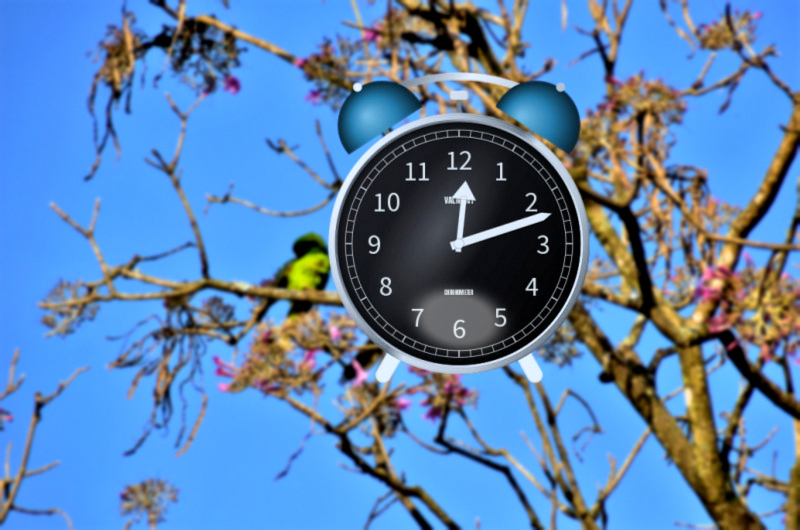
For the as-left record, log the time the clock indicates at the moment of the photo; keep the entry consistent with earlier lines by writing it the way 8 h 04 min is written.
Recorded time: 12 h 12 min
